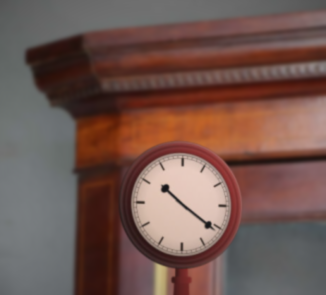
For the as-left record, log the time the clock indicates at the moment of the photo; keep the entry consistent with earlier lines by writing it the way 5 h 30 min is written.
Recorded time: 10 h 21 min
